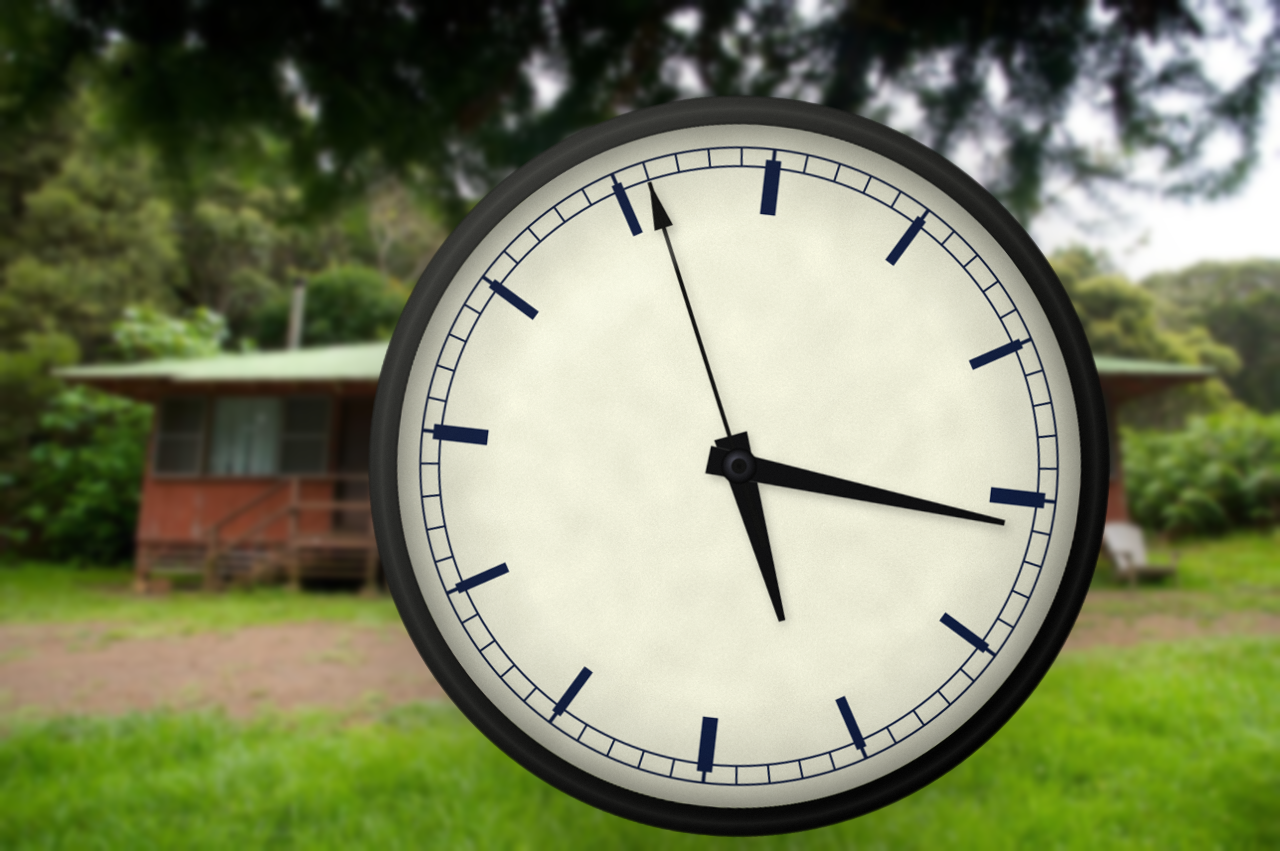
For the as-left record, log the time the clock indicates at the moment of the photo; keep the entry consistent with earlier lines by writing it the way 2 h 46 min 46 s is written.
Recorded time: 5 h 15 min 56 s
